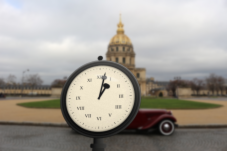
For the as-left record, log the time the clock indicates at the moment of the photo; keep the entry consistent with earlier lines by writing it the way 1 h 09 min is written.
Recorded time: 1 h 02 min
